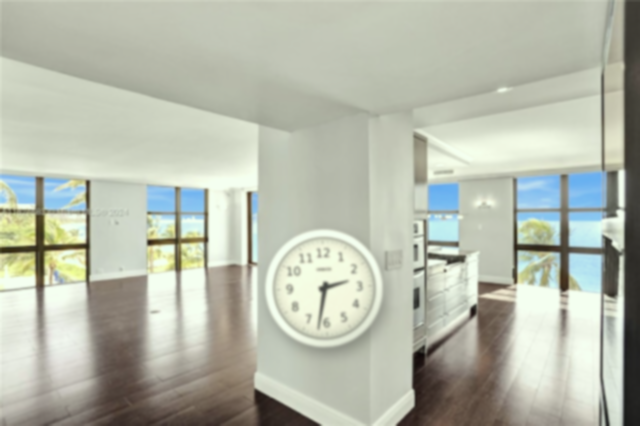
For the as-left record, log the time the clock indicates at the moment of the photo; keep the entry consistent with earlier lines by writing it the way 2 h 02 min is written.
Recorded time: 2 h 32 min
